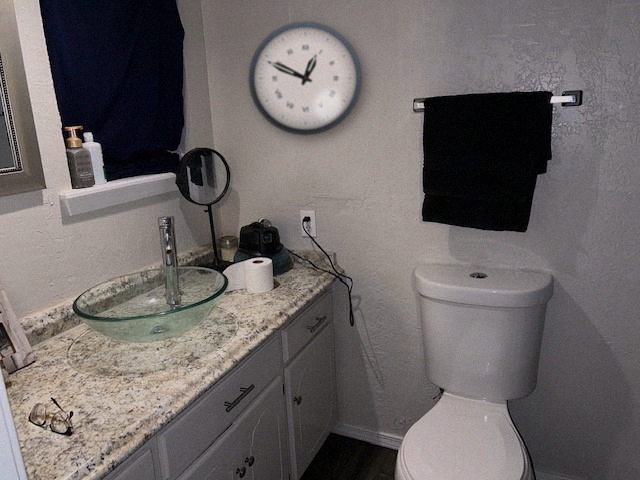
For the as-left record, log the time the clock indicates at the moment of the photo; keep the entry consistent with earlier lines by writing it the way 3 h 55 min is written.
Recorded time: 12 h 49 min
